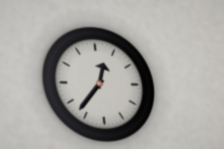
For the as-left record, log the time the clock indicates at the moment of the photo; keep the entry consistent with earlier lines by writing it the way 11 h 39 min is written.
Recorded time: 12 h 37 min
